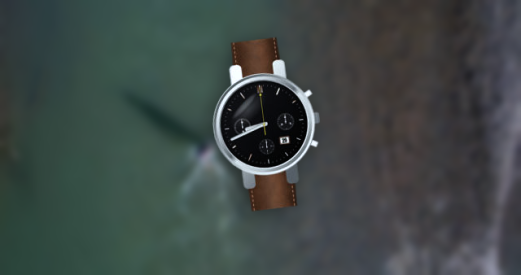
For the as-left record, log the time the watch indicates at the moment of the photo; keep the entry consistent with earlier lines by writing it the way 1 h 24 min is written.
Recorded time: 8 h 42 min
